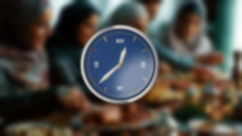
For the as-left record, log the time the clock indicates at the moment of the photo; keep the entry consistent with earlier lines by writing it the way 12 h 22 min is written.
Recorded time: 12 h 38 min
